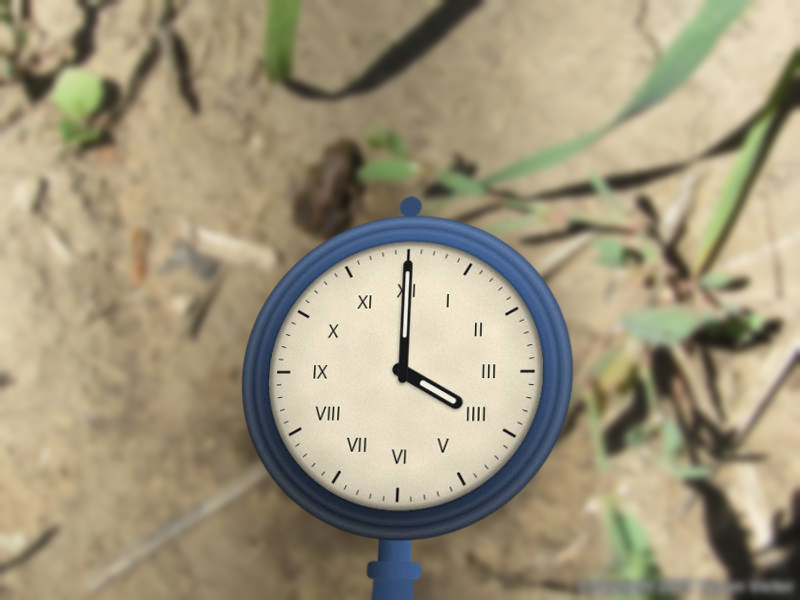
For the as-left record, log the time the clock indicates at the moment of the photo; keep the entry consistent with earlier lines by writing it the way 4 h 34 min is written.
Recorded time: 4 h 00 min
